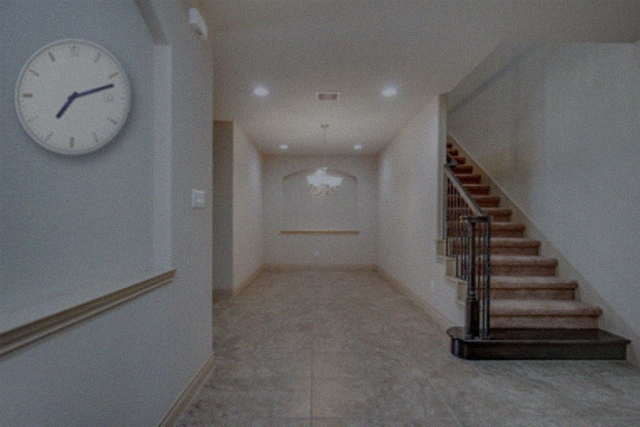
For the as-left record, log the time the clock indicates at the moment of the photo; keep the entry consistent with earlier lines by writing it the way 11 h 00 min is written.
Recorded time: 7 h 12 min
